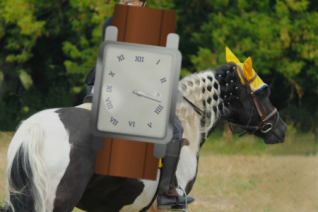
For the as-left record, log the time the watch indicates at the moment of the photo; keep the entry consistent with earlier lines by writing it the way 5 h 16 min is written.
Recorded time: 3 h 17 min
